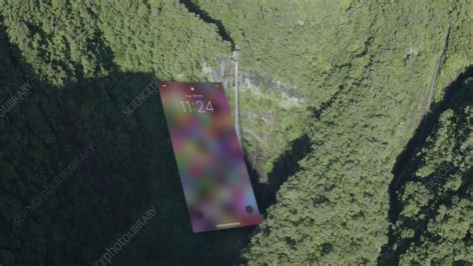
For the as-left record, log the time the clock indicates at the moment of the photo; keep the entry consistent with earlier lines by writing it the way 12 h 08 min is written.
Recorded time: 11 h 24 min
